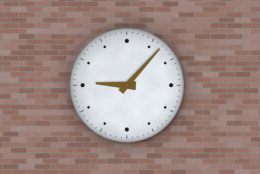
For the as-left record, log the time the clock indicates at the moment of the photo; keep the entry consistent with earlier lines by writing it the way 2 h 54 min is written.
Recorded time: 9 h 07 min
